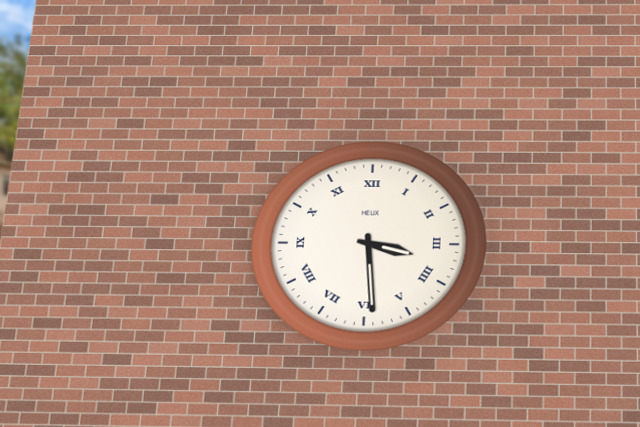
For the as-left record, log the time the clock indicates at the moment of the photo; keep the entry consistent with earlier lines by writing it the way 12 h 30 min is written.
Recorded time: 3 h 29 min
